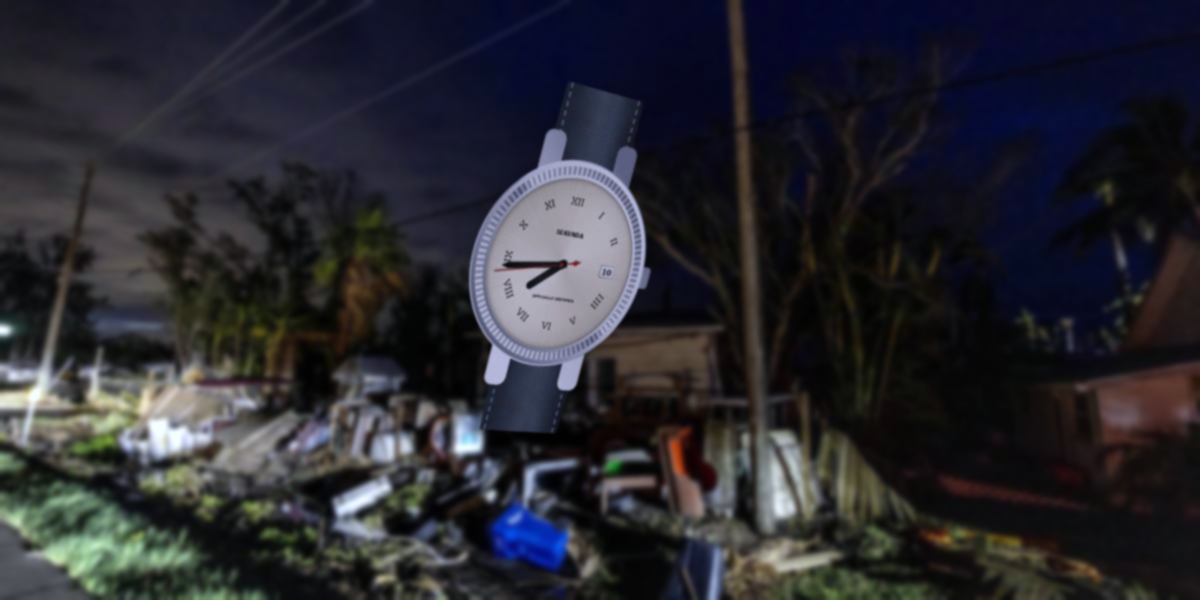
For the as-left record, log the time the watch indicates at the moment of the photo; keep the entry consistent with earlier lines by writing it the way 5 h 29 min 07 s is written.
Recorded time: 7 h 43 min 43 s
